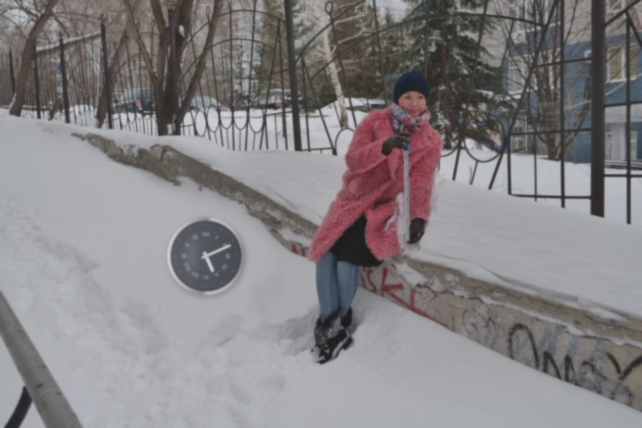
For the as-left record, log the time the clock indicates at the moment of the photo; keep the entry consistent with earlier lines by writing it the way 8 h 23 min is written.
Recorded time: 5 h 11 min
